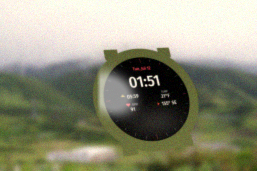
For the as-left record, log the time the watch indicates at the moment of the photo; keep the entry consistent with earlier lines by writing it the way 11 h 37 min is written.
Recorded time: 1 h 51 min
